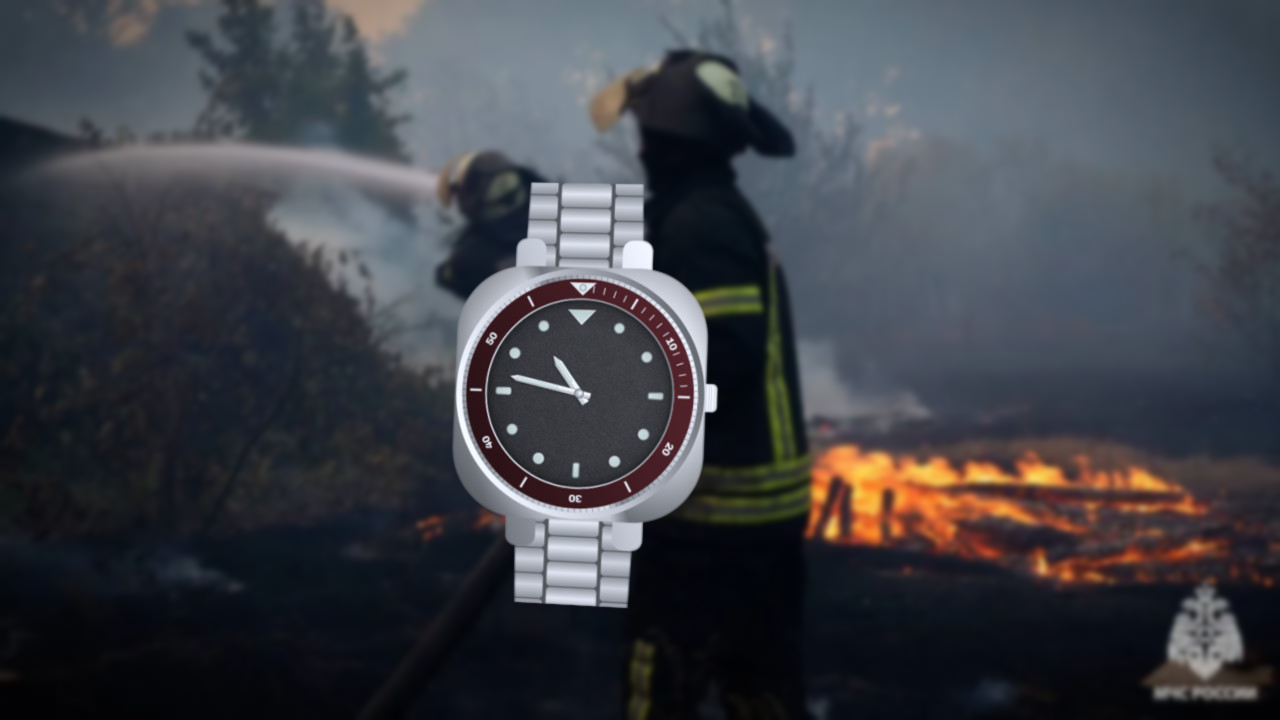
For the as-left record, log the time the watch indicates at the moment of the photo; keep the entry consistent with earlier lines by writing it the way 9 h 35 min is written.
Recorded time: 10 h 47 min
